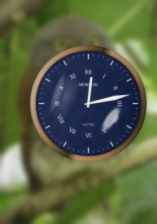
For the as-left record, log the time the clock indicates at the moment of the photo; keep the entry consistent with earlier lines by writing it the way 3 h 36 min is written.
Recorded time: 12 h 13 min
